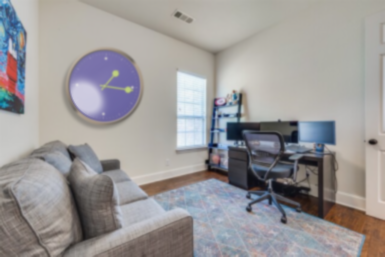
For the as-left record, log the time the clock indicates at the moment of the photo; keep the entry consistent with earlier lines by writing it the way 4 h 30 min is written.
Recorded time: 1 h 16 min
